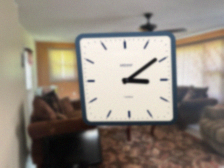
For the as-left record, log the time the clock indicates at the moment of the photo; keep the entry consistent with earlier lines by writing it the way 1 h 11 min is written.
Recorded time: 3 h 09 min
